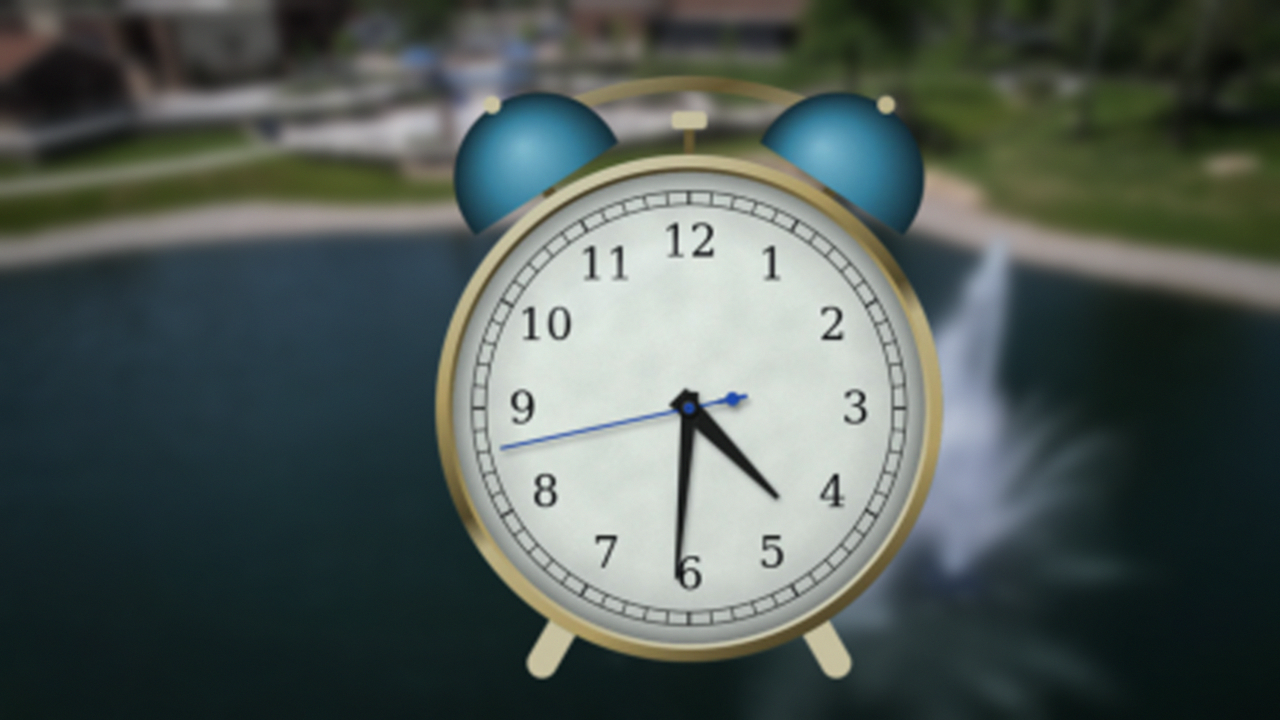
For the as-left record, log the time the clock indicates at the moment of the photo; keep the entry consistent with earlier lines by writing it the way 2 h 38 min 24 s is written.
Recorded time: 4 h 30 min 43 s
